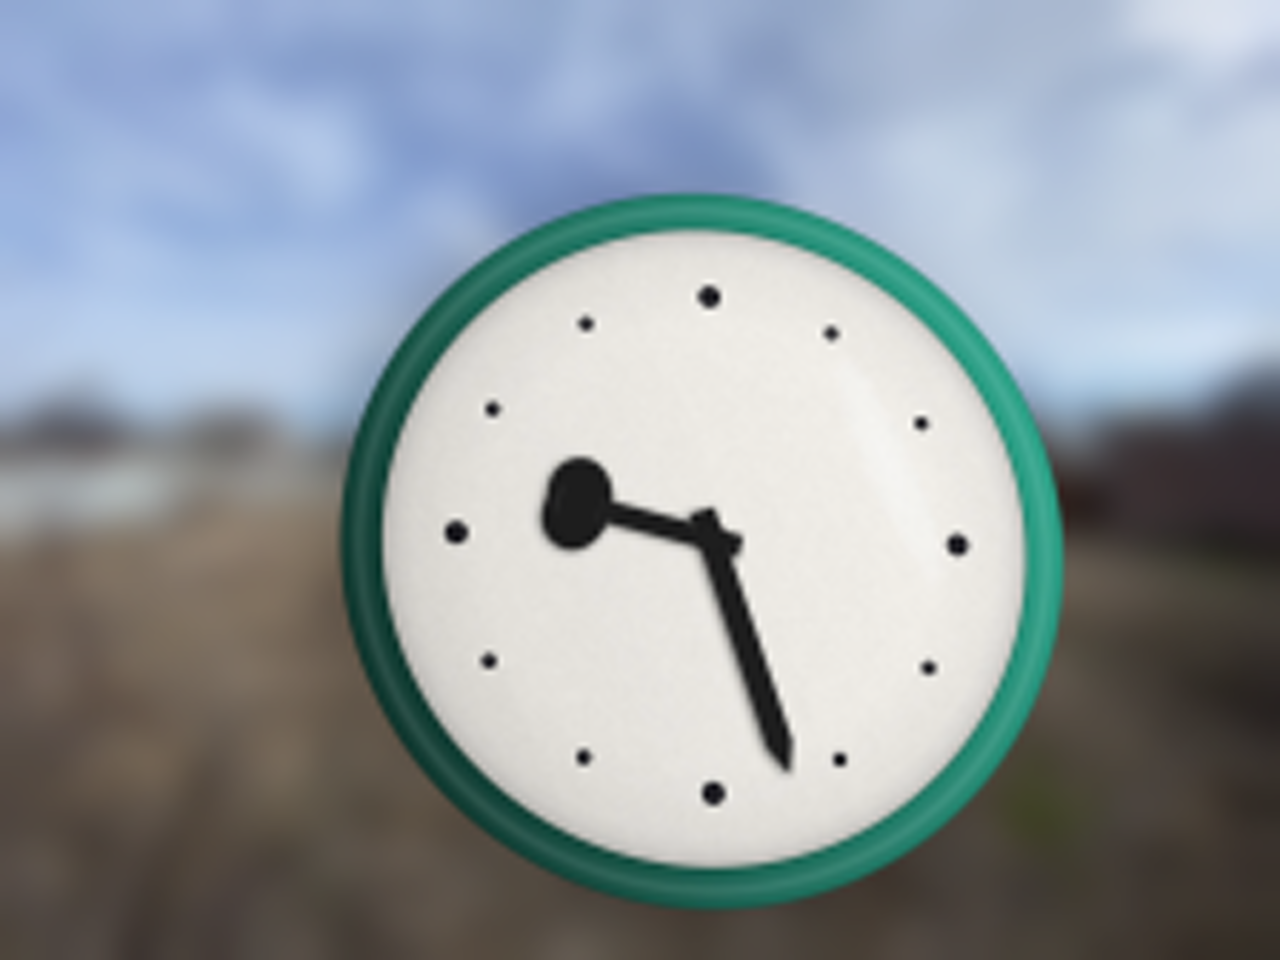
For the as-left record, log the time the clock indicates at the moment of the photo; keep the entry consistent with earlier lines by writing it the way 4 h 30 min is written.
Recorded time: 9 h 27 min
